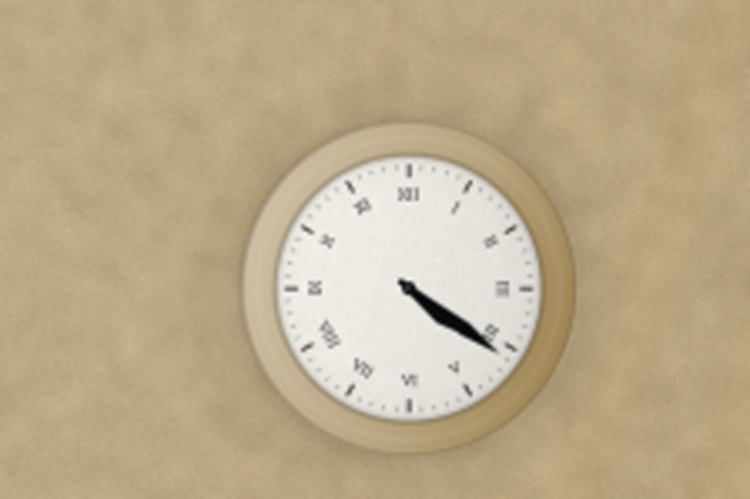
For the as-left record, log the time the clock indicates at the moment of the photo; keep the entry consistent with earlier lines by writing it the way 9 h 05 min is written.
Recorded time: 4 h 21 min
